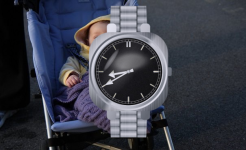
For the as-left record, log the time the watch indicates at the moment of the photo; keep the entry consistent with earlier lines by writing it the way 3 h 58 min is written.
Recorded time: 8 h 40 min
